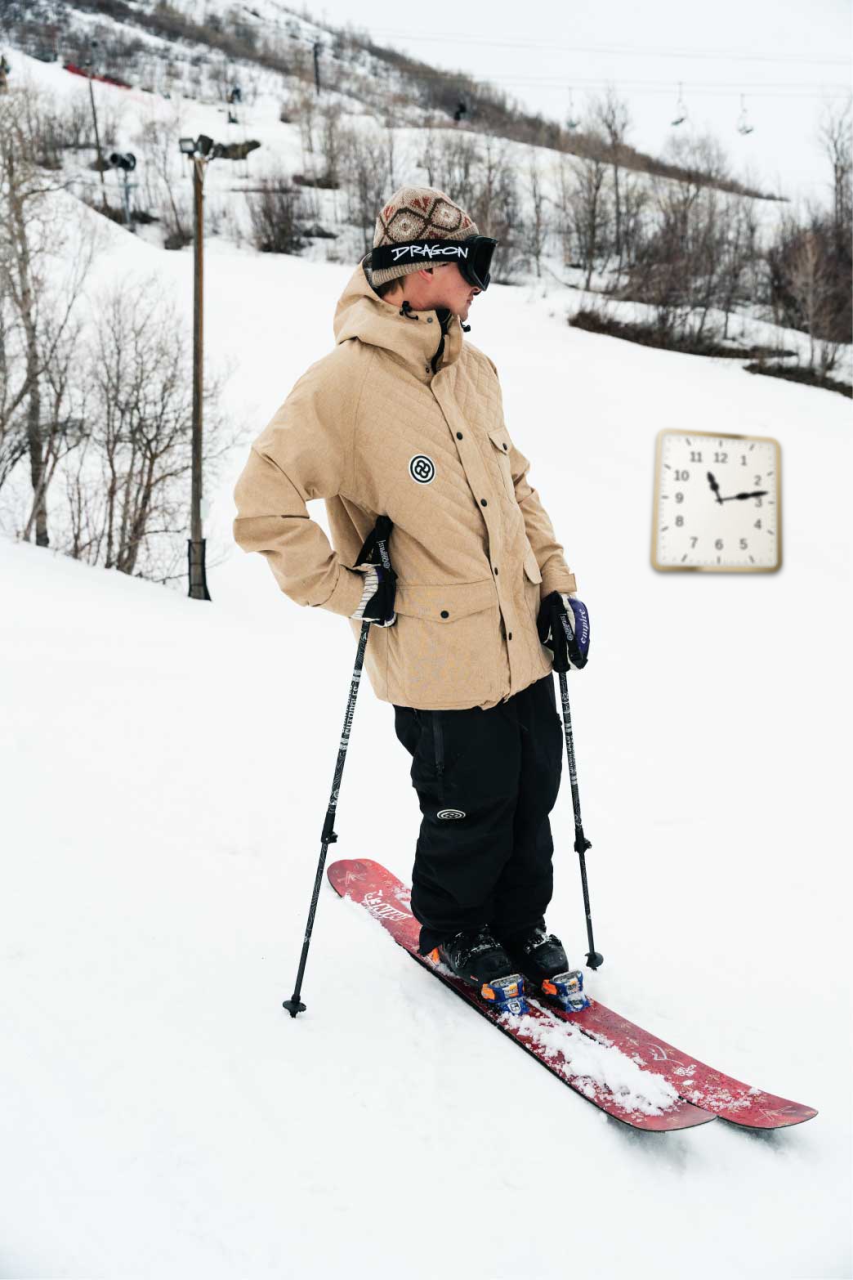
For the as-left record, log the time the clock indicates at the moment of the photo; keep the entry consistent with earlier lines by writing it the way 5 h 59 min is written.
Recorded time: 11 h 13 min
